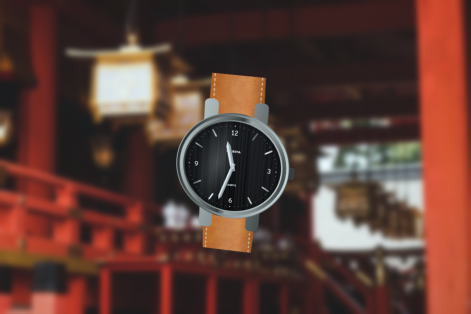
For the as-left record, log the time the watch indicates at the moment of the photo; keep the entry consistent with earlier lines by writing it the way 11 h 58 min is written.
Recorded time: 11 h 33 min
